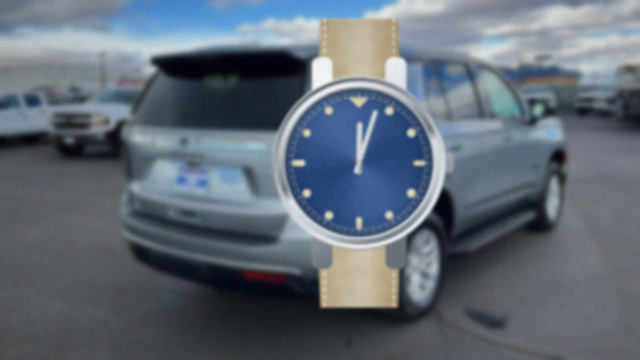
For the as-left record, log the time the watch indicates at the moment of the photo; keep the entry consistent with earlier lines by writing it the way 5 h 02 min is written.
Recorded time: 12 h 03 min
